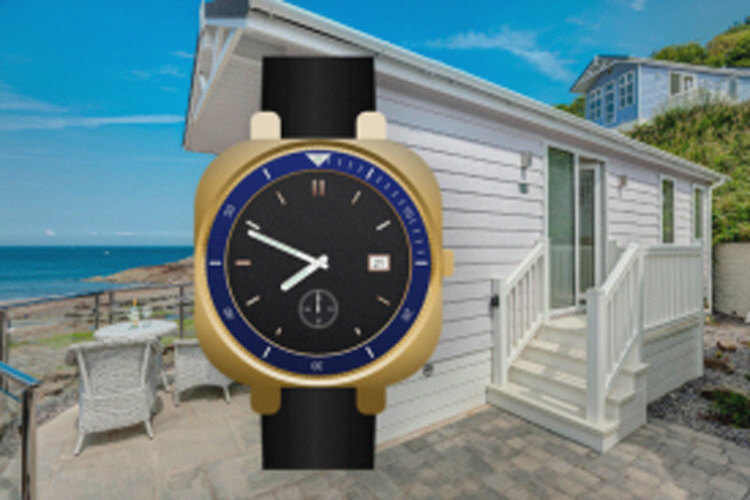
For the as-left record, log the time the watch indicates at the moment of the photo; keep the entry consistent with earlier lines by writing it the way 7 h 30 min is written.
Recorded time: 7 h 49 min
